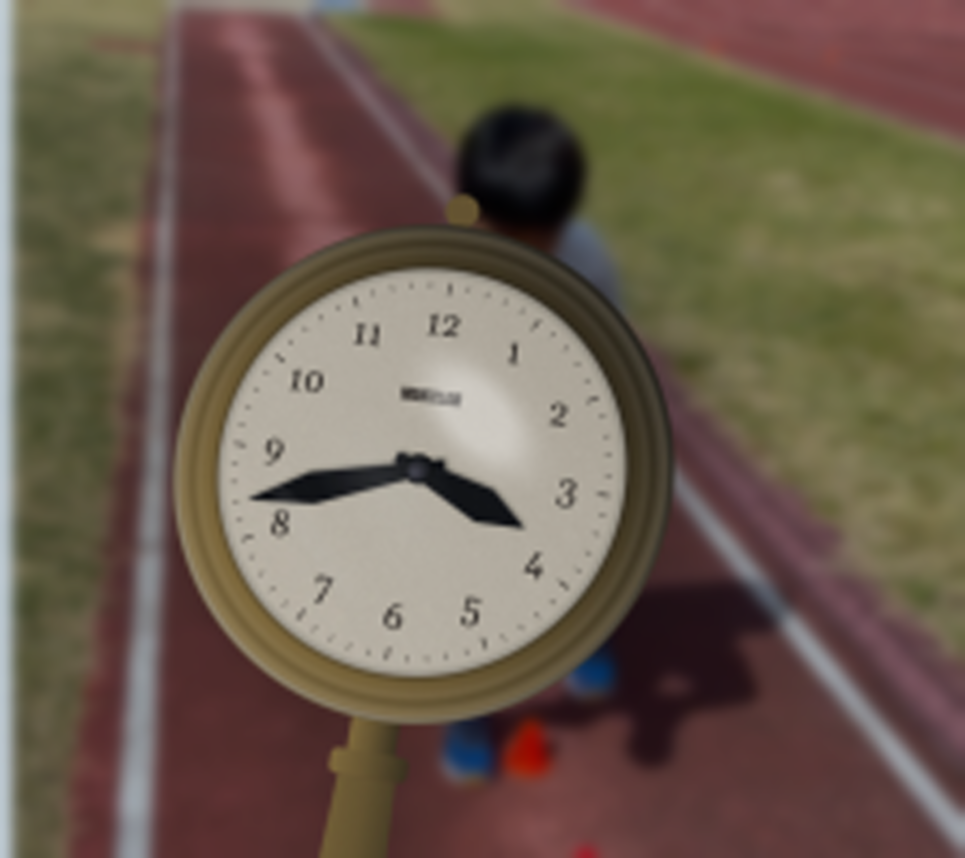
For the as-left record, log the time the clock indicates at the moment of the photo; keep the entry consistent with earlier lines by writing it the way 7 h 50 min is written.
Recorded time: 3 h 42 min
